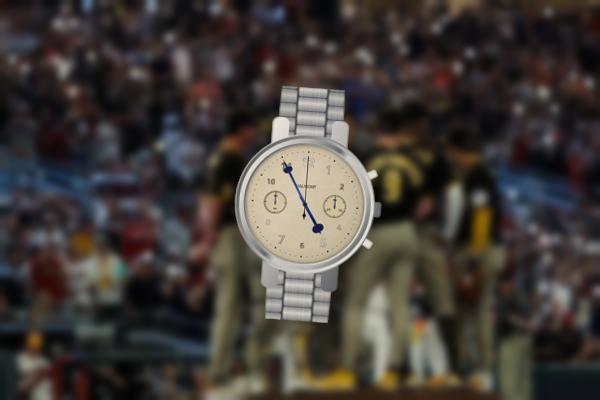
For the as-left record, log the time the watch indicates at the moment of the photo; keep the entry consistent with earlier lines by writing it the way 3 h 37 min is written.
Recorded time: 4 h 55 min
